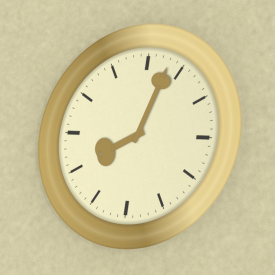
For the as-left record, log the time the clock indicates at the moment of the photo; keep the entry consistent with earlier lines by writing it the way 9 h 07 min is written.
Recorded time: 8 h 03 min
